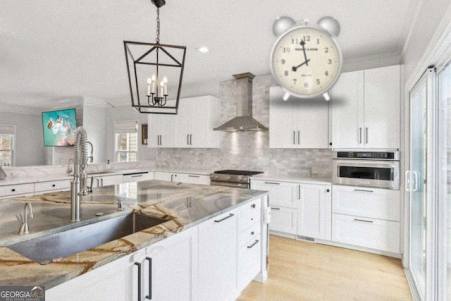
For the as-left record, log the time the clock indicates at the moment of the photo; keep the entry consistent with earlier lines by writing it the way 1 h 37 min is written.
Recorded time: 7 h 58 min
